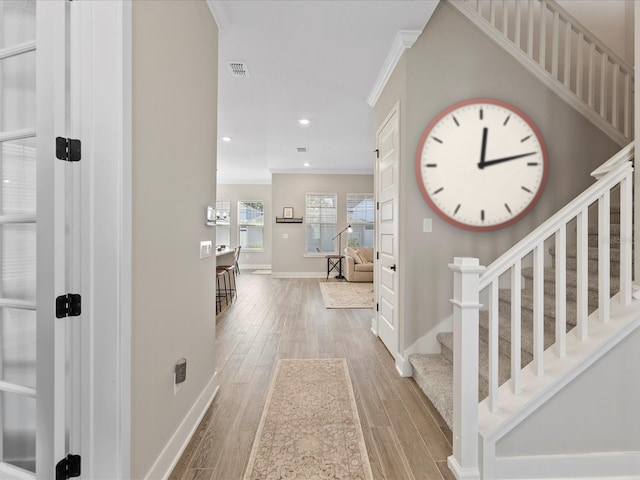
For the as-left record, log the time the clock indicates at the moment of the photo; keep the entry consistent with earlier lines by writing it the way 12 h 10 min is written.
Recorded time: 12 h 13 min
